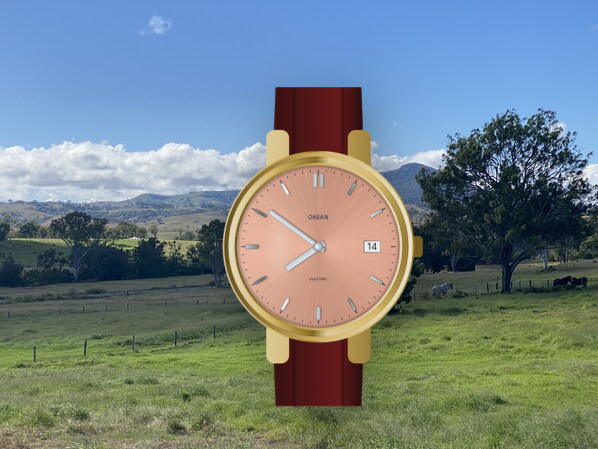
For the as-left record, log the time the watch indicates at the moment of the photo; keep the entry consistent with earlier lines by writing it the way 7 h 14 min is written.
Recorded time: 7 h 51 min
